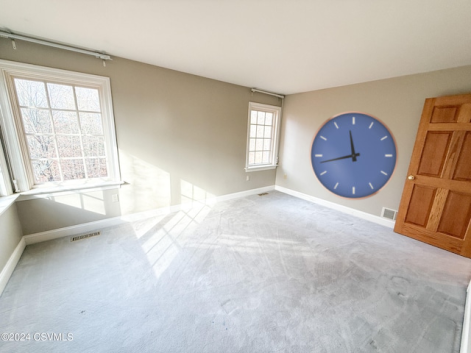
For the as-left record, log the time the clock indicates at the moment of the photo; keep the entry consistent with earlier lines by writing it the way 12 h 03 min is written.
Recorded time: 11 h 43 min
